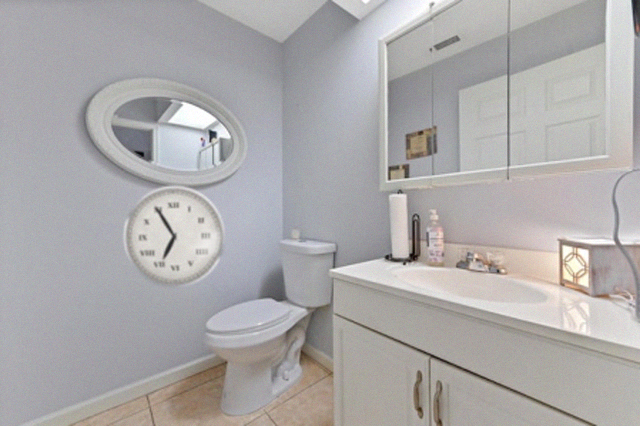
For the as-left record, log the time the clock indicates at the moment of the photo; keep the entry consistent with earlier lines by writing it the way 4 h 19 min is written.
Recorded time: 6 h 55 min
